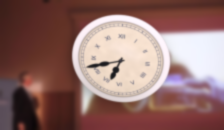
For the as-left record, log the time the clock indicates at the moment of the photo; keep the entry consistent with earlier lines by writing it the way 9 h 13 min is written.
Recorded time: 6 h 42 min
